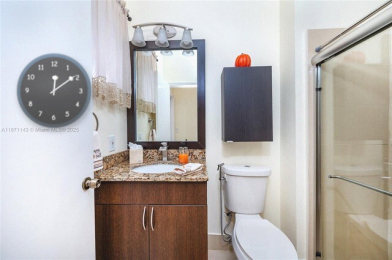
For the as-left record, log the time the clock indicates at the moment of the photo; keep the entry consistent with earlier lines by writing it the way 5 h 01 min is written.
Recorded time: 12 h 09 min
